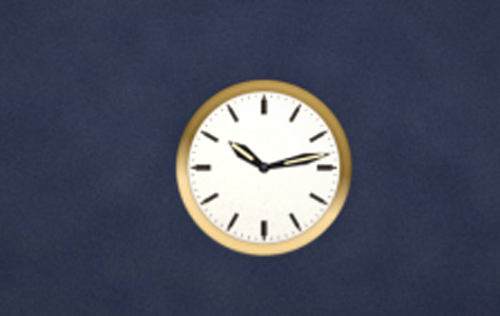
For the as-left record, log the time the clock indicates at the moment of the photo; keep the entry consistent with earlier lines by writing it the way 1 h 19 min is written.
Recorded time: 10 h 13 min
